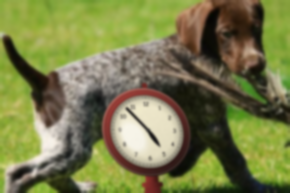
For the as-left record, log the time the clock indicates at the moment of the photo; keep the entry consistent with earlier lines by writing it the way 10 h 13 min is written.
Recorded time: 4 h 53 min
